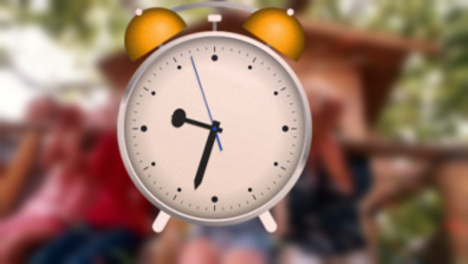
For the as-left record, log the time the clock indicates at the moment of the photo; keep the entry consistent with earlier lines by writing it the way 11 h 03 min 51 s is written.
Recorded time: 9 h 32 min 57 s
